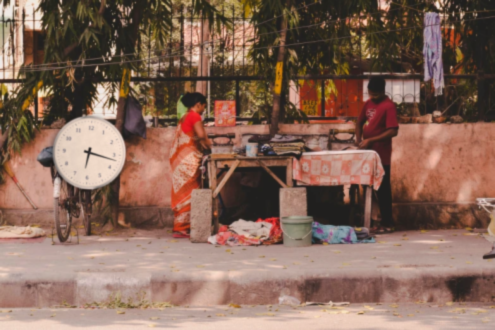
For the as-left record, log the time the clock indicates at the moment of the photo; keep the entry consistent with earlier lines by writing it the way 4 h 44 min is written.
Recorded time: 6 h 17 min
